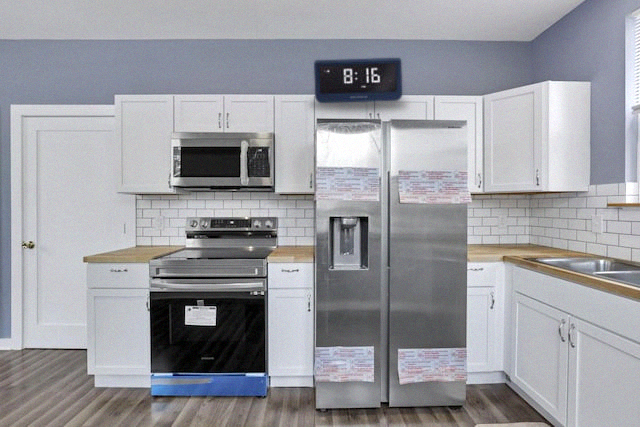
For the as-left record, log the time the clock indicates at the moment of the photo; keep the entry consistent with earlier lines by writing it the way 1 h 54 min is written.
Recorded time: 8 h 16 min
